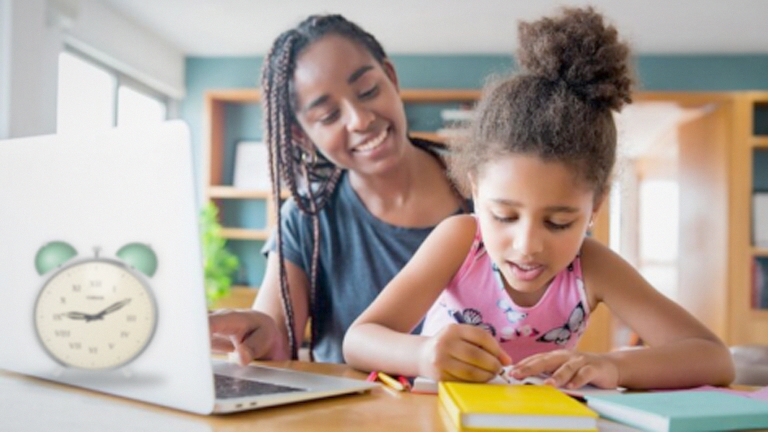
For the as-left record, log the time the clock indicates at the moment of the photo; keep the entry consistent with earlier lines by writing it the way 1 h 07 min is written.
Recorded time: 9 h 10 min
